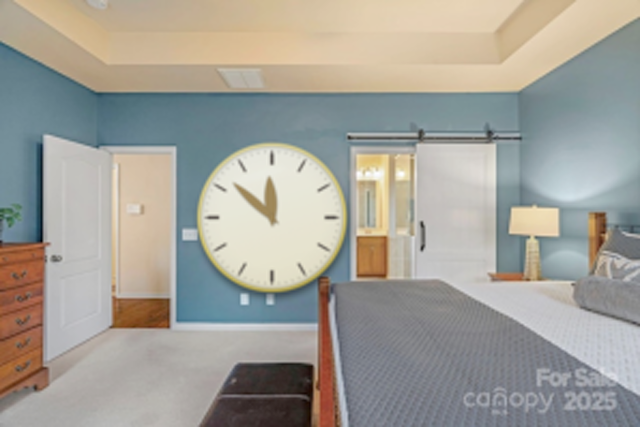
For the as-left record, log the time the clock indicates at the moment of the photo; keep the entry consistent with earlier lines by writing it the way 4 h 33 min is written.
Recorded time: 11 h 52 min
